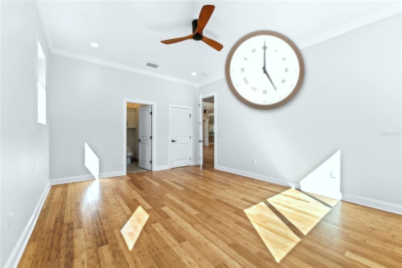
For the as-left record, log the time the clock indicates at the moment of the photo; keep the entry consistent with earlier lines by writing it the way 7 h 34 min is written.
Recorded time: 5 h 00 min
